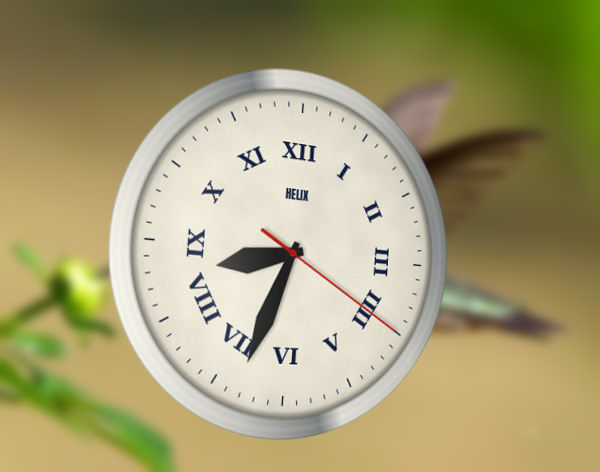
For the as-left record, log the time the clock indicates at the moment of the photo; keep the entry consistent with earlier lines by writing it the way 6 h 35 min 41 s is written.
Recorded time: 8 h 33 min 20 s
